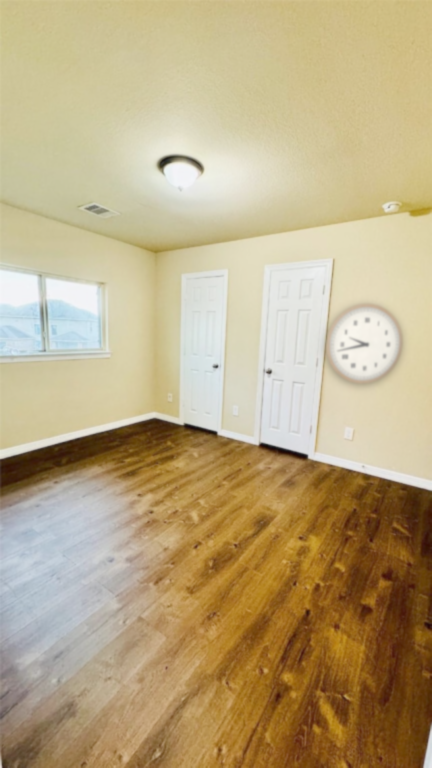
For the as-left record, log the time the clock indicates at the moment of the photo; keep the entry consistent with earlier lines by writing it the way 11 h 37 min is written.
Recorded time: 9 h 43 min
